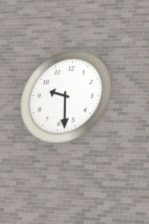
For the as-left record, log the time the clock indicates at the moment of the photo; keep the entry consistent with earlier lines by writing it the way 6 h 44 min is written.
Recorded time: 9 h 28 min
